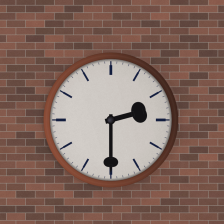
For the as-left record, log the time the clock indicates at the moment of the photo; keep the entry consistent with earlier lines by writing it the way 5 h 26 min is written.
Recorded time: 2 h 30 min
